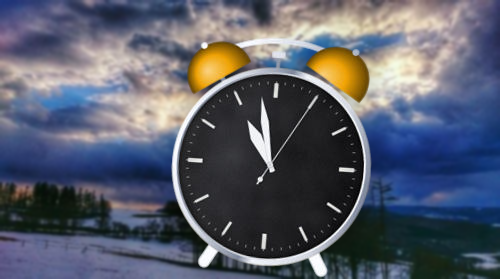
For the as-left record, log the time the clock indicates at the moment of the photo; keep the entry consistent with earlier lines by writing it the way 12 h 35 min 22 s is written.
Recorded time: 10 h 58 min 05 s
